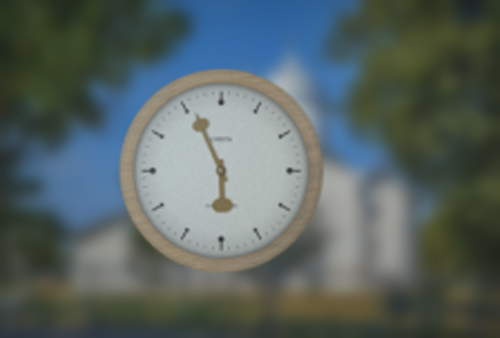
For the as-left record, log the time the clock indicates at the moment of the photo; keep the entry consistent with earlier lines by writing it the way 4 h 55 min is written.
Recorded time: 5 h 56 min
